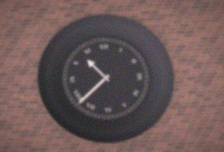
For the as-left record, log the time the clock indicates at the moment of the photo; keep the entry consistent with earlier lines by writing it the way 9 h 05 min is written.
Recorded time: 10 h 38 min
